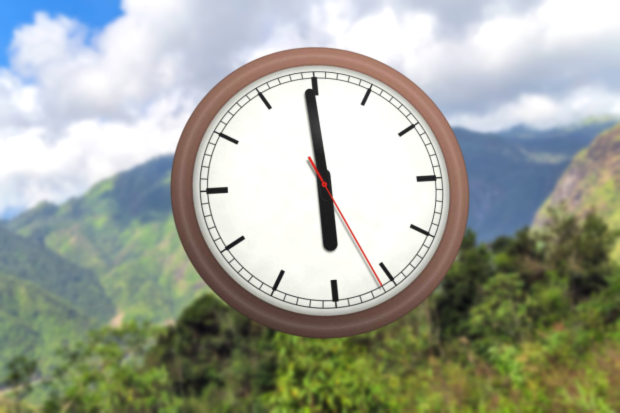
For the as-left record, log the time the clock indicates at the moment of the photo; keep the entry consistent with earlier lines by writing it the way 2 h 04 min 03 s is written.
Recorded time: 5 h 59 min 26 s
